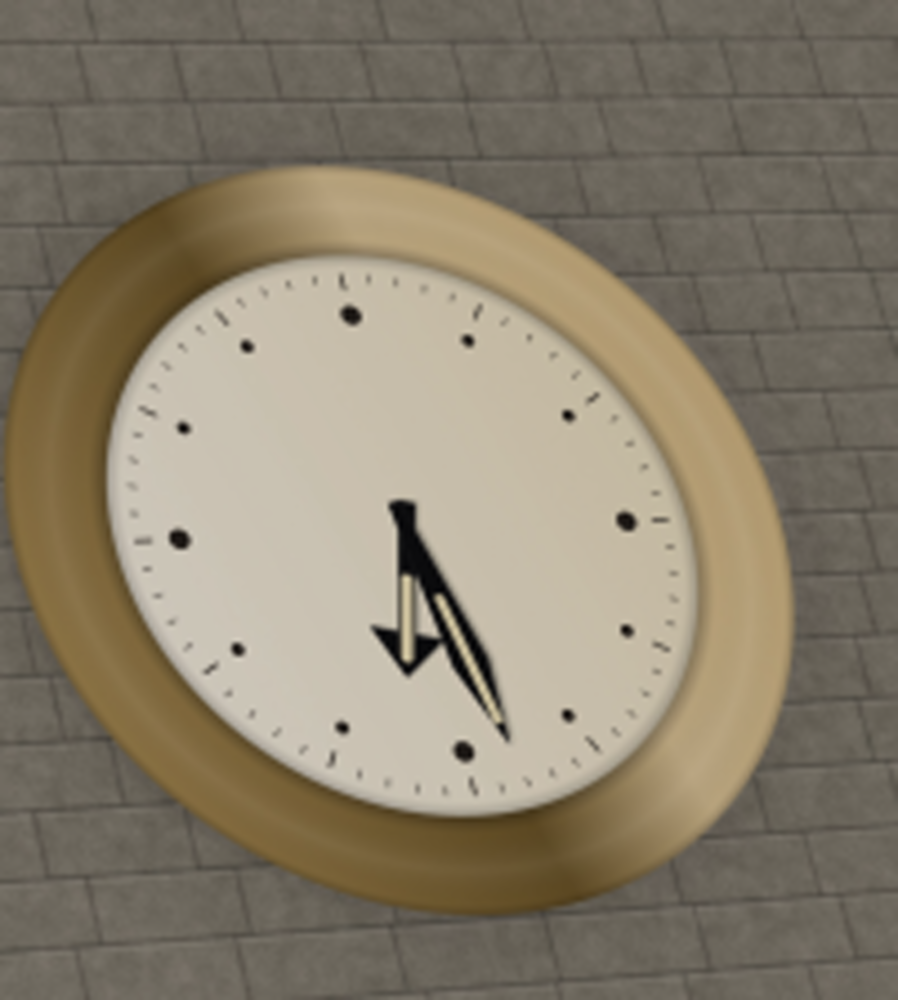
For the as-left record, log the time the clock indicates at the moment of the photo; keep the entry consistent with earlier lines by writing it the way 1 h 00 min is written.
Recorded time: 6 h 28 min
